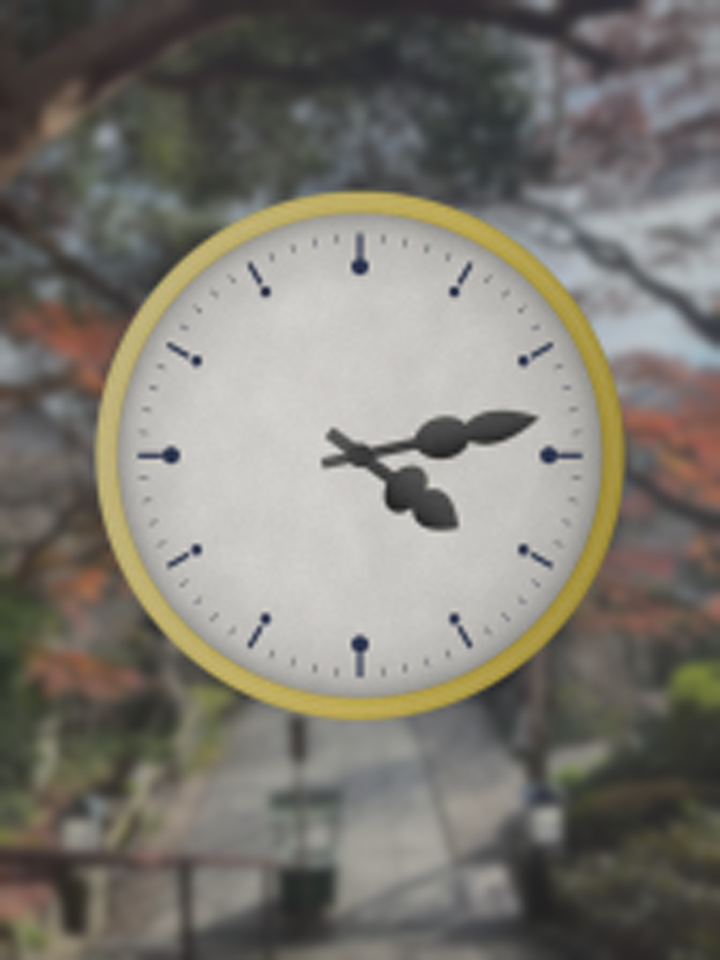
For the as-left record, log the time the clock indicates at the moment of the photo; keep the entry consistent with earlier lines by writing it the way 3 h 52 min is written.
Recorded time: 4 h 13 min
